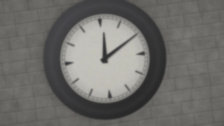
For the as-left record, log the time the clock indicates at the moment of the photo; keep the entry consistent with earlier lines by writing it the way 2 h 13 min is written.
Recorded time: 12 h 10 min
